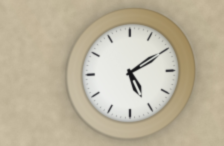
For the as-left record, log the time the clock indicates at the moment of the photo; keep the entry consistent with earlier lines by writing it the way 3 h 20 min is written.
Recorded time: 5 h 10 min
